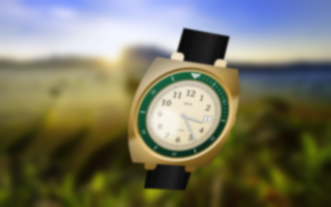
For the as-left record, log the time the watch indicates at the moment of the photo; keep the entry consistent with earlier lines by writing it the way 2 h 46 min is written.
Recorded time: 3 h 24 min
